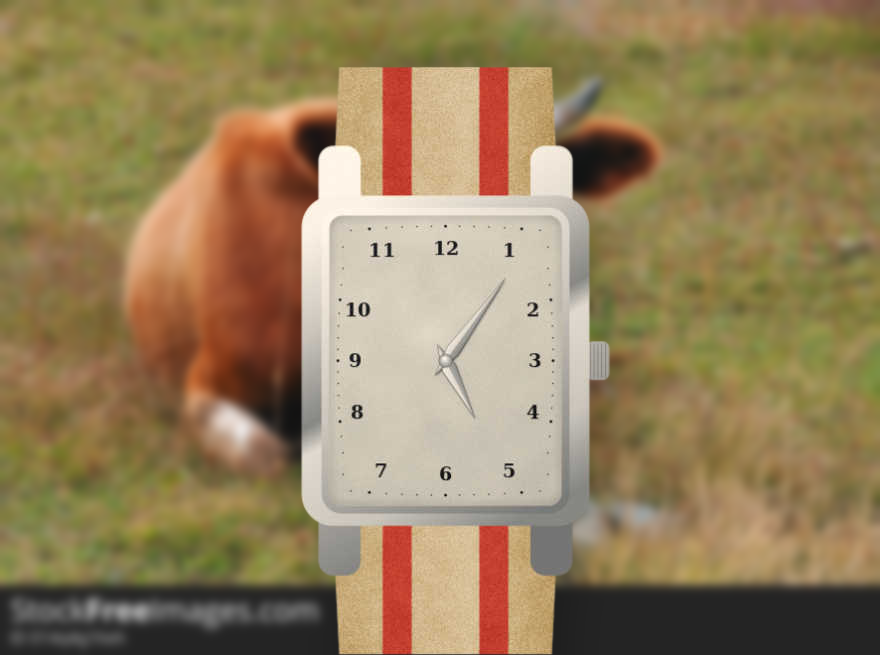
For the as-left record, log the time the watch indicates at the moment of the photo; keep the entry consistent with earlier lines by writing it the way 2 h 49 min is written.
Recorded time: 5 h 06 min
